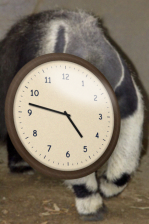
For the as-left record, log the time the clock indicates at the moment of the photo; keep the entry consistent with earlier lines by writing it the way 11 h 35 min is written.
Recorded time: 4 h 47 min
